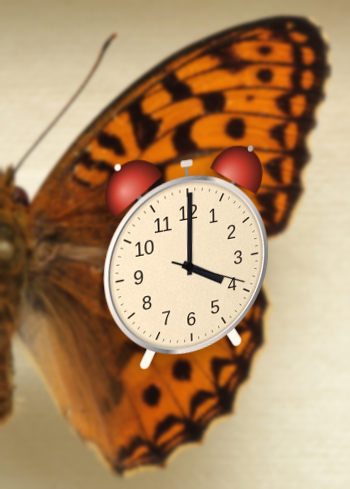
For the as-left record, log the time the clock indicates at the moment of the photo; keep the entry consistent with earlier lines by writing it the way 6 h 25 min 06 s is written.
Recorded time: 4 h 00 min 19 s
